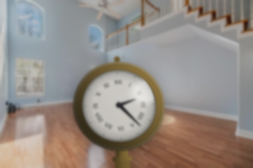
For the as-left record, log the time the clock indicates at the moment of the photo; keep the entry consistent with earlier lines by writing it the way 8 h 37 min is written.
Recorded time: 2 h 23 min
